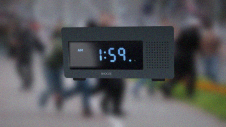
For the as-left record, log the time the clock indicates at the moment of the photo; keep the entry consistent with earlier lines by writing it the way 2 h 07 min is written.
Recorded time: 1 h 59 min
